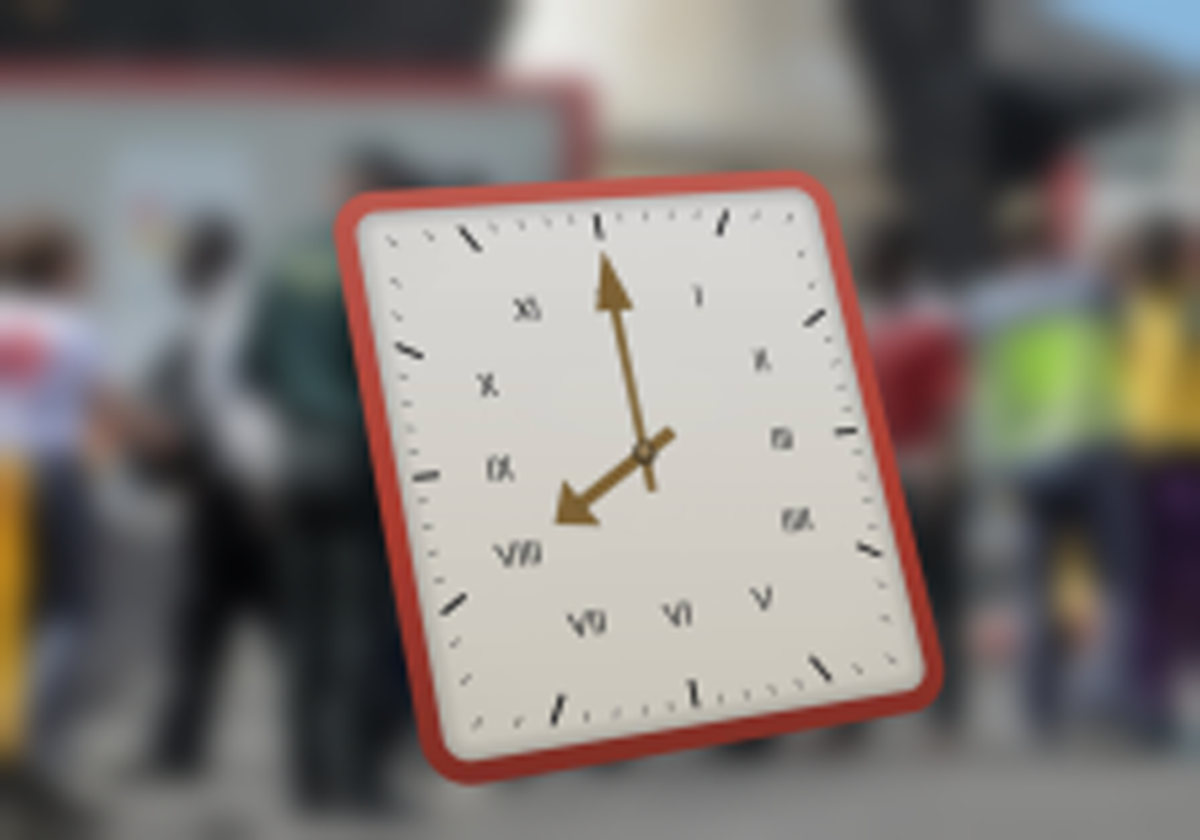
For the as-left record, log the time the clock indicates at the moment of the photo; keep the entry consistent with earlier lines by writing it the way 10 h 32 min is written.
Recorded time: 8 h 00 min
